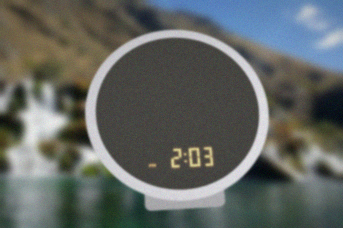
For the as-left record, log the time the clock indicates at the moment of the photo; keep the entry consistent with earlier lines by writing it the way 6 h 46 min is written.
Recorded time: 2 h 03 min
